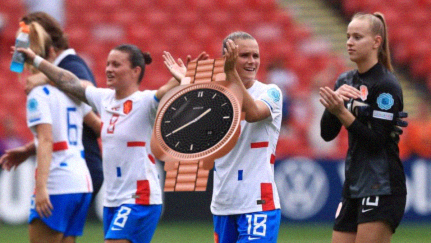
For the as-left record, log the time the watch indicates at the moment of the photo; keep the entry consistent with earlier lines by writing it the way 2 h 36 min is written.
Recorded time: 1 h 40 min
